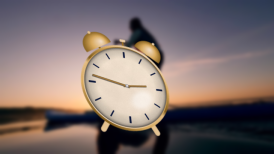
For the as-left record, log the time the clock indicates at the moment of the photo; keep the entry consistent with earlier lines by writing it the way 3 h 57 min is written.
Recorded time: 2 h 47 min
